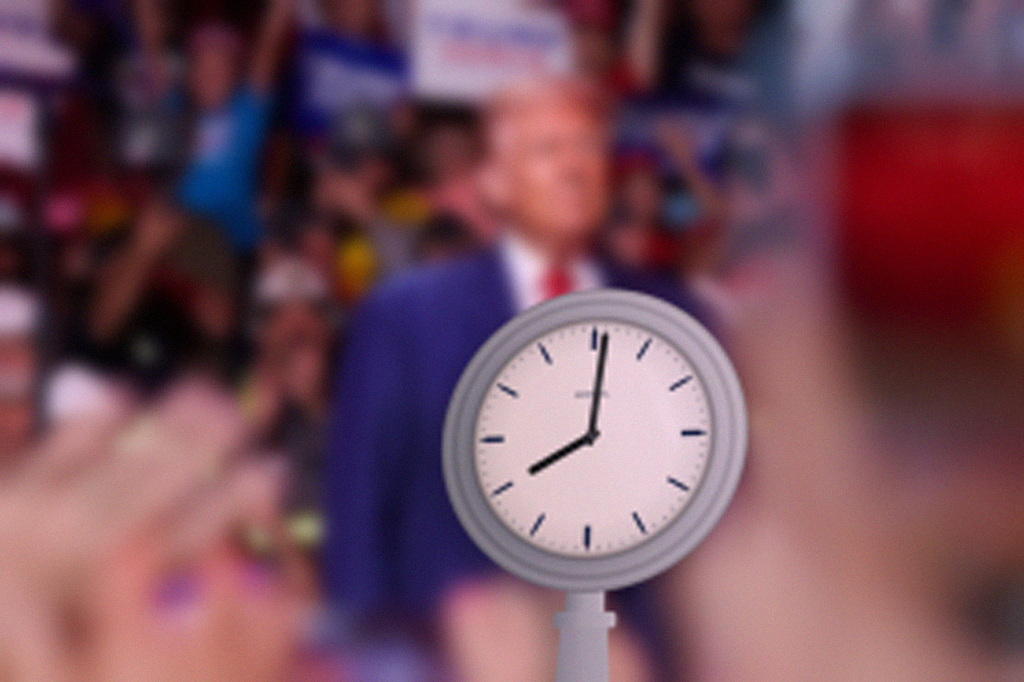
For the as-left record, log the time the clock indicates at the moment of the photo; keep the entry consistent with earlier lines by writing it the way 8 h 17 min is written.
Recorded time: 8 h 01 min
